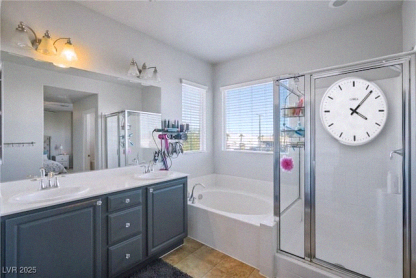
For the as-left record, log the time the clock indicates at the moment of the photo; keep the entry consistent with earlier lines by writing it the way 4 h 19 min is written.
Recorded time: 4 h 07 min
